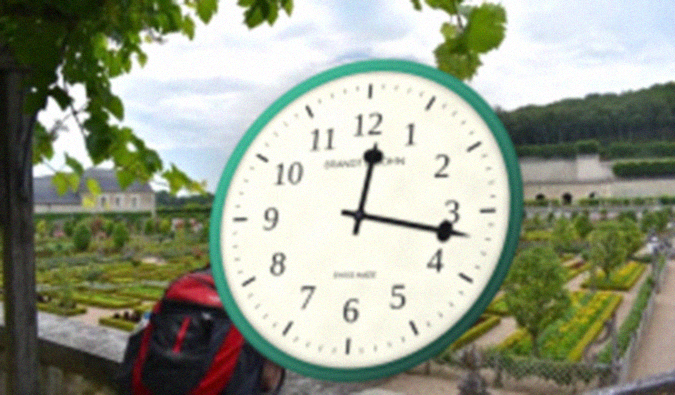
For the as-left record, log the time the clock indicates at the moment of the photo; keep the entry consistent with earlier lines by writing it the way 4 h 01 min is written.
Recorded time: 12 h 17 min
